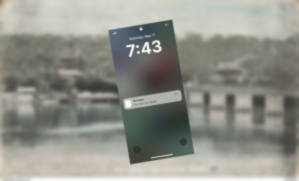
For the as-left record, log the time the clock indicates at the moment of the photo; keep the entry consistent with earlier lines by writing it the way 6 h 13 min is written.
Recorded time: 7 h 43 min
